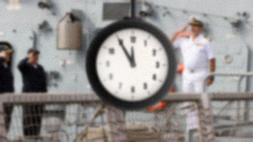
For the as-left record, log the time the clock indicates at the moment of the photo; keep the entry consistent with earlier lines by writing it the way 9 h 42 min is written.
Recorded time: 11 h 55 min
